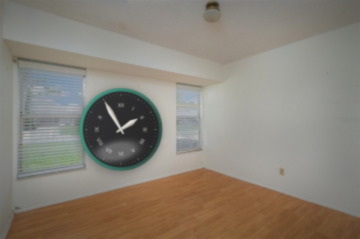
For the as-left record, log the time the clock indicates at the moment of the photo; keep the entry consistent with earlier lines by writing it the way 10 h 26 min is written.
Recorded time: 1 h 55 min
